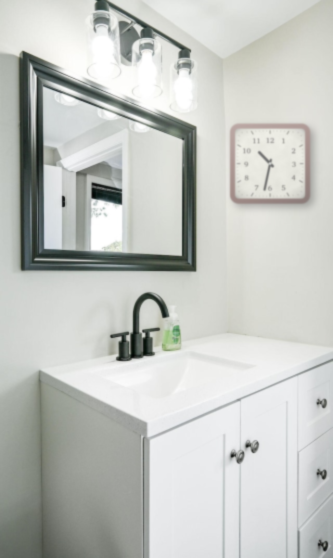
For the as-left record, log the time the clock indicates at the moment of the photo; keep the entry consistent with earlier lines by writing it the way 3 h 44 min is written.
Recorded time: 10 h 32 min
